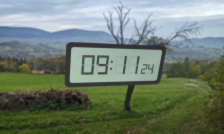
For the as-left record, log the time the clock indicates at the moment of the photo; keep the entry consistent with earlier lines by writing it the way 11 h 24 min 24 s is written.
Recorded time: 9 h 11 min 24 s
